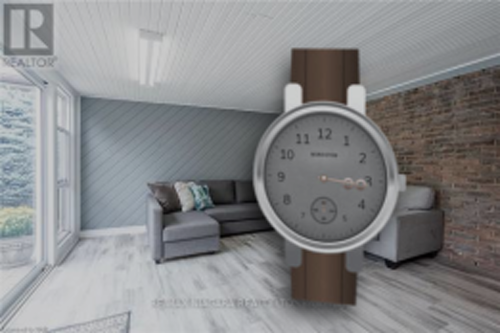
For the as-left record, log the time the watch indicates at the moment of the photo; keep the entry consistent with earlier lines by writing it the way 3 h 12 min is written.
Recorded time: 3 h 16 min
